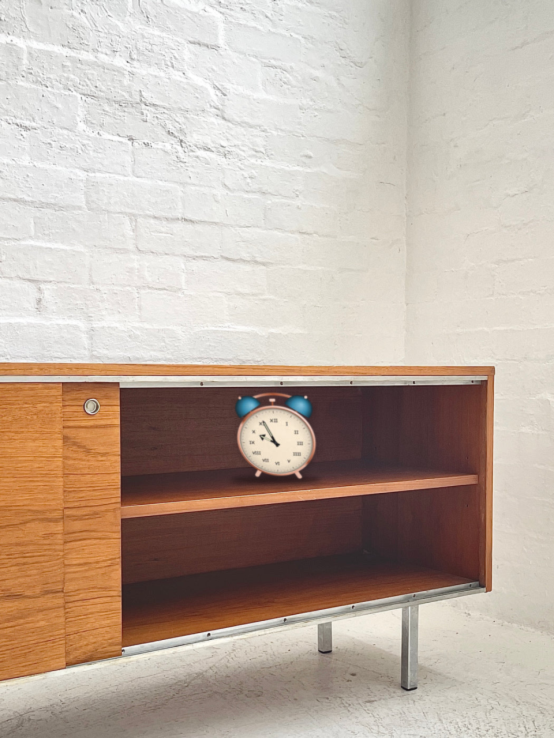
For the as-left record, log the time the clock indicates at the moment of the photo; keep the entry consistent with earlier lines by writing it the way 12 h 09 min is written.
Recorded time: 9 h 56 min
